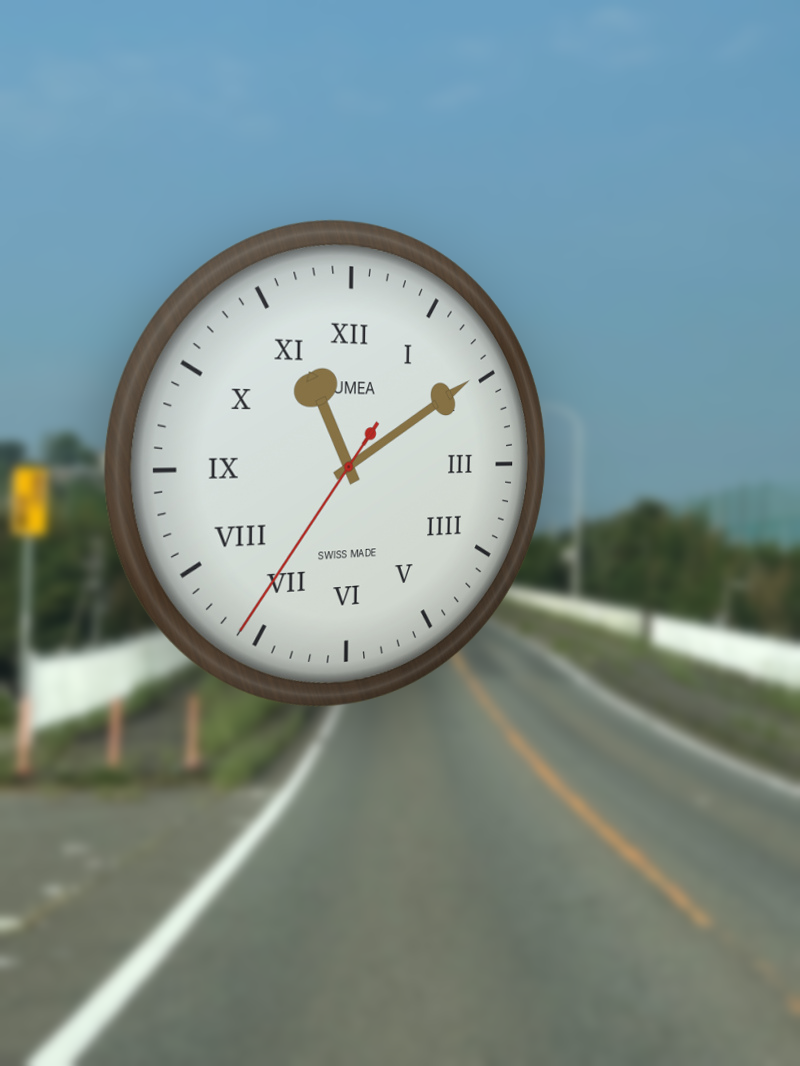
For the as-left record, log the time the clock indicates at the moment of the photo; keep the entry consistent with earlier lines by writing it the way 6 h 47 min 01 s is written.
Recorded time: 11 h 09 min 36 s
